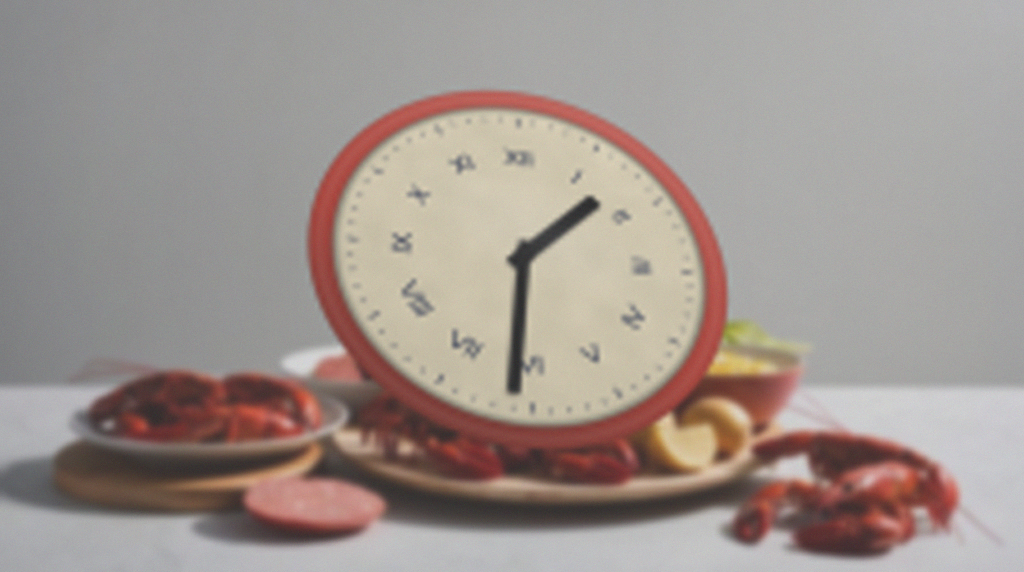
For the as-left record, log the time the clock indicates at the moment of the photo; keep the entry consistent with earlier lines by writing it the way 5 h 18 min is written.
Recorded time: 1 h 31 min
